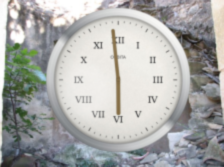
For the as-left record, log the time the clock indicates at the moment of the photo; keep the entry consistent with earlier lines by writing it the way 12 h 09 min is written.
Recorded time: 5 h 59 min
